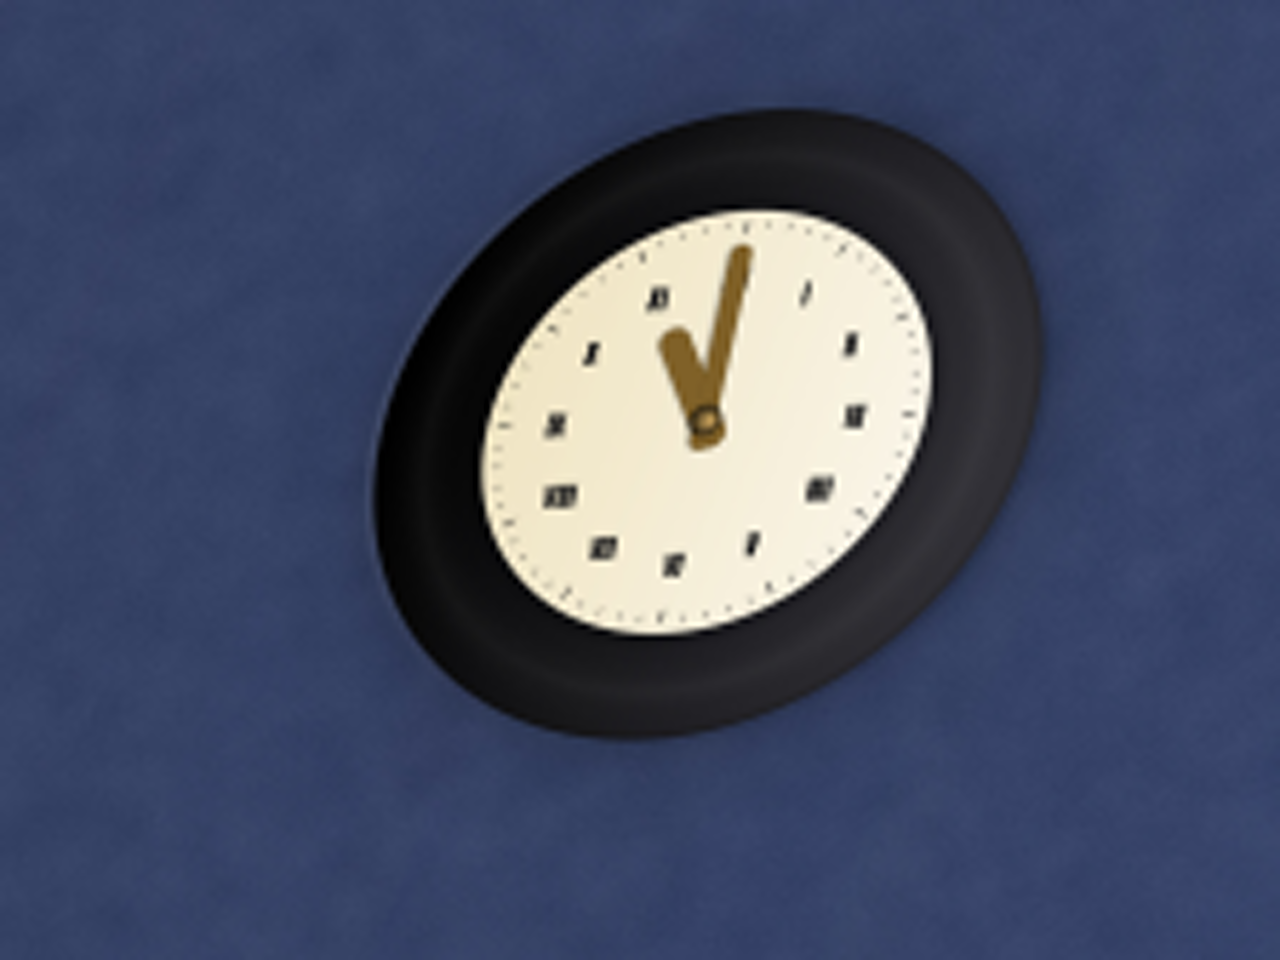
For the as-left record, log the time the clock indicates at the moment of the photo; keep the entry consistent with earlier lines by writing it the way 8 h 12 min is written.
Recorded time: 11 h 00 min
